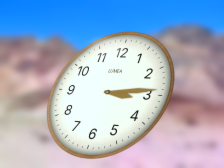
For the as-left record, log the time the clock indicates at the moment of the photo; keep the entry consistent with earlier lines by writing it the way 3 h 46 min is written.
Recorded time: 3 h 14 min
